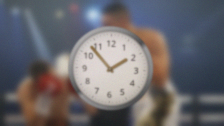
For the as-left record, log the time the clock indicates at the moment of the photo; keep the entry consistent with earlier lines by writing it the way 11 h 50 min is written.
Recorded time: 1 h 53 min
